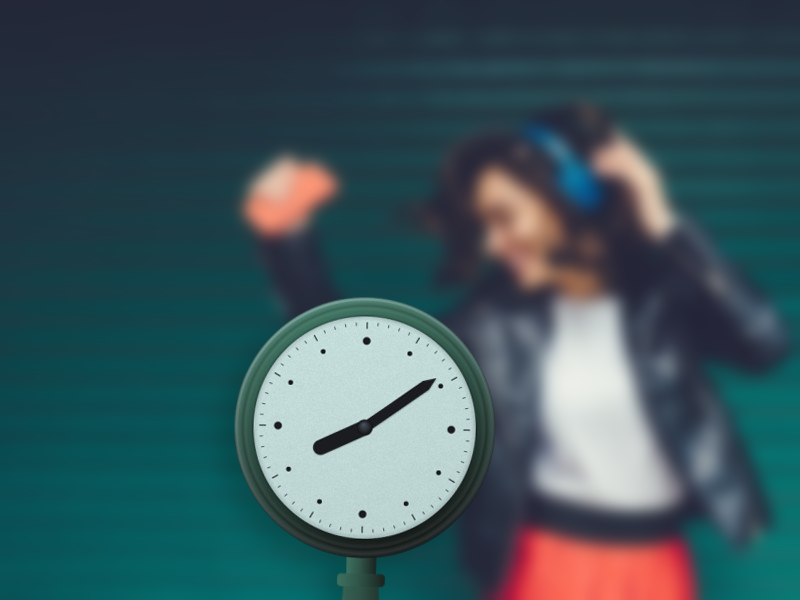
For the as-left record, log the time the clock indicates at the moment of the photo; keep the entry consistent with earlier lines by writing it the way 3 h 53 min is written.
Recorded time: 8 h 09 min
